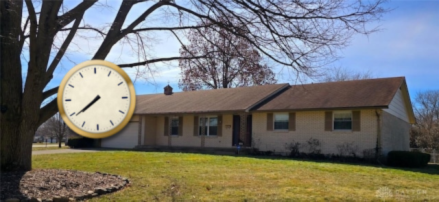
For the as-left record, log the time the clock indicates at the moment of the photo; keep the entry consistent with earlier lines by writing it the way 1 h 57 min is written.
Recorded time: 7 h 39 min
